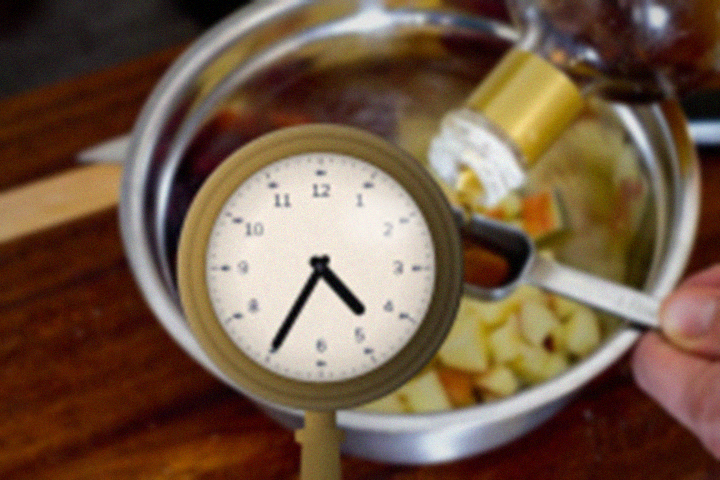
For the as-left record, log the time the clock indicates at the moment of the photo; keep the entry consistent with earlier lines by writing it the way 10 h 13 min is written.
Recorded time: 4 h 35 min
